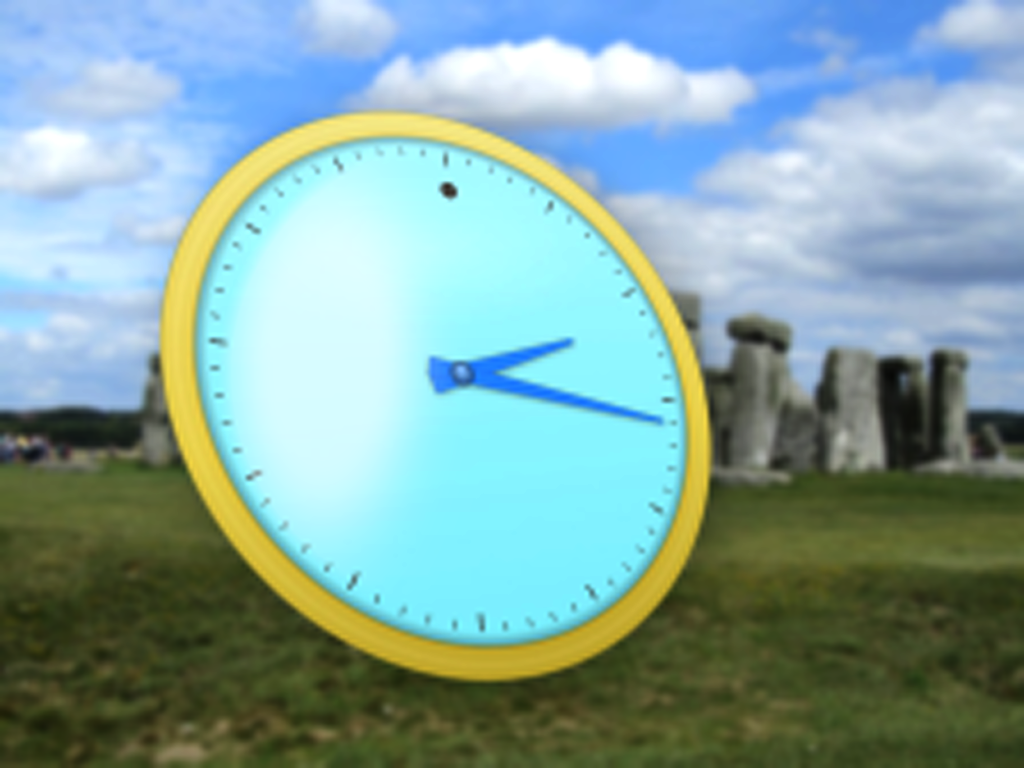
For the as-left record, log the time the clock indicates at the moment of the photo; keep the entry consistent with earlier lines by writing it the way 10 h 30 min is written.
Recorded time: 2 h 16 min
